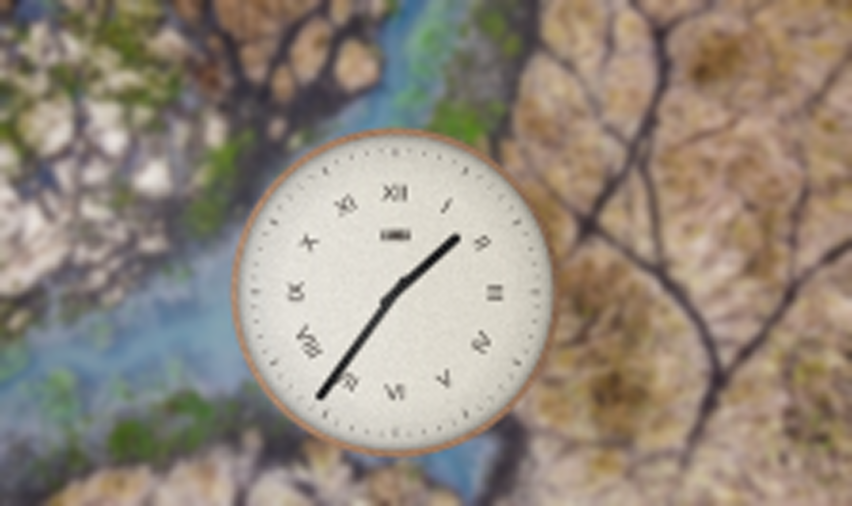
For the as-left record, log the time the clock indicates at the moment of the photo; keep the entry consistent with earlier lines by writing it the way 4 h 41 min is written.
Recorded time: 1 h 36 min
